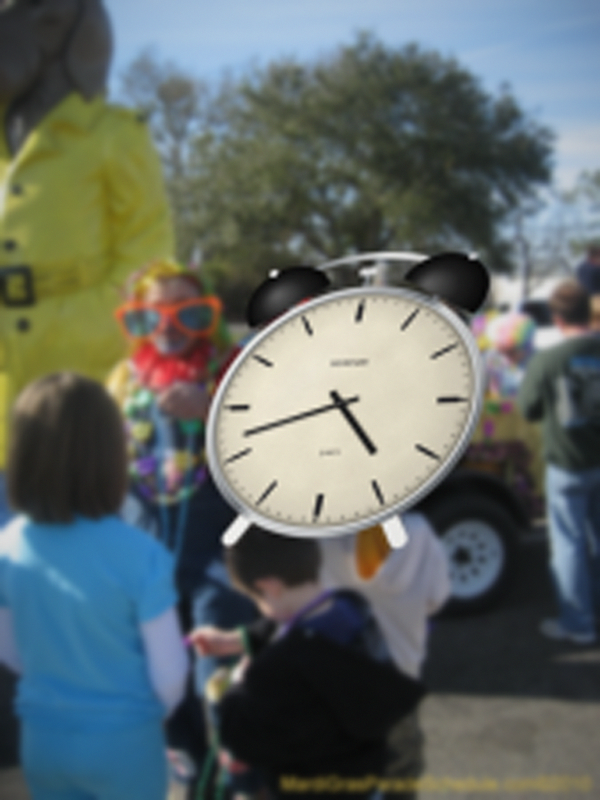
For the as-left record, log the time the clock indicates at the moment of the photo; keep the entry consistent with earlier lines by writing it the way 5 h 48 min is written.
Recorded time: 4 h 42 min
